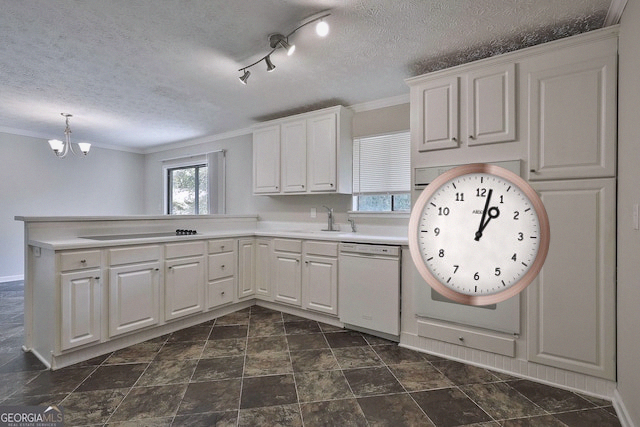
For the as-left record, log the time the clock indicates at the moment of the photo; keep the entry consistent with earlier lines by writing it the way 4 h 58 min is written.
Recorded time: 1 h 02 min
